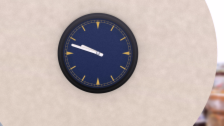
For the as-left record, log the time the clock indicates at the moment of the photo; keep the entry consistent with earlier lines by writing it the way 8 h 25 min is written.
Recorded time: 9 h 48 min
